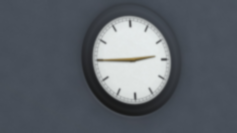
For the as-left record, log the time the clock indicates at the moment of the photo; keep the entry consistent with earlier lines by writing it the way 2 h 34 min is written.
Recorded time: 2 h 45 min
